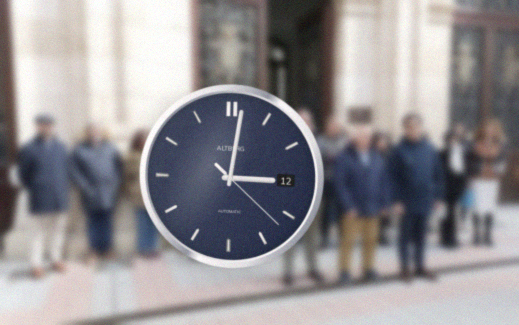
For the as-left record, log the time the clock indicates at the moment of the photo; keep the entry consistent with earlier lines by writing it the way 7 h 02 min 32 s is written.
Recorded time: 3 h 01 min 22 s
